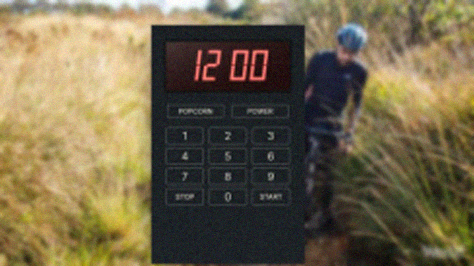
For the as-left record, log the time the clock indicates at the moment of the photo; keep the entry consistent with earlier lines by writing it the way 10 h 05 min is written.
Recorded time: 12 h 00 min
